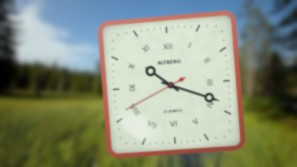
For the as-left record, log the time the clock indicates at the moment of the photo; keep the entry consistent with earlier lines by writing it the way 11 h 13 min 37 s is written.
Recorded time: 10 h 18 min 41 s
